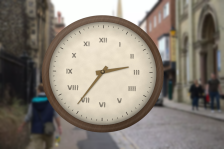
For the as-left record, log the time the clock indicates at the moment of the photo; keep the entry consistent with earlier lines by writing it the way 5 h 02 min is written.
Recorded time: 2 h 36 min
